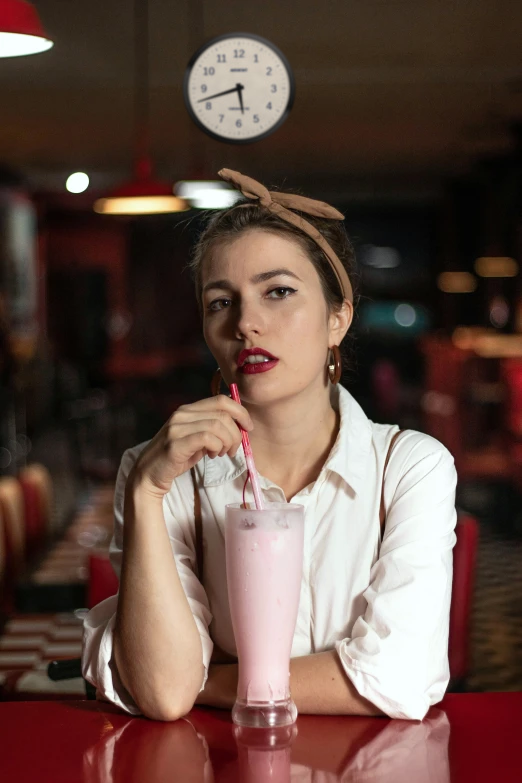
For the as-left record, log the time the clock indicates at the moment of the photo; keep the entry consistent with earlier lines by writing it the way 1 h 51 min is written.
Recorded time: 5 h 42 min
